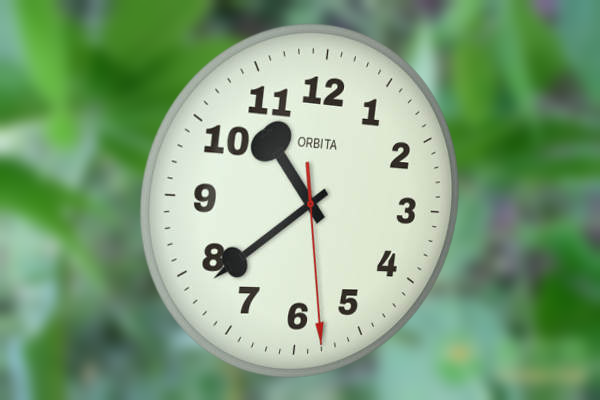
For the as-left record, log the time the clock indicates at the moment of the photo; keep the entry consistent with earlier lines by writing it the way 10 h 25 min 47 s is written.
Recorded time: 10 h 38 min 28 s
